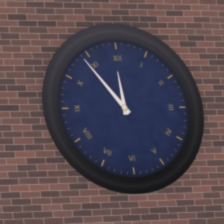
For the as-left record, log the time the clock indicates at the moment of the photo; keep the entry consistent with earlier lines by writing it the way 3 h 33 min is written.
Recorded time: 11 h 54 min
